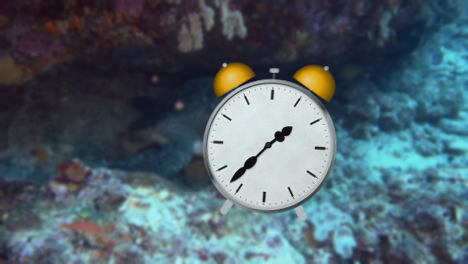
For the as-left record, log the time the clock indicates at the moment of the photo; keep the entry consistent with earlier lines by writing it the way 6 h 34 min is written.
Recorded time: 1 h 37 min
